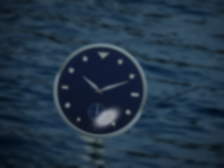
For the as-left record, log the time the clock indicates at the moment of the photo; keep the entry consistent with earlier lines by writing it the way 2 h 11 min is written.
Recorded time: 10 h 11 min
